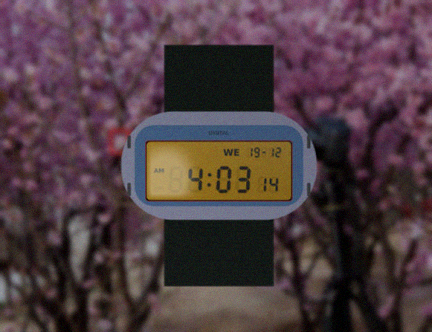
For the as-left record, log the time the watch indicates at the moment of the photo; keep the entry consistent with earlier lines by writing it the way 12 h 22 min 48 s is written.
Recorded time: 4 h 03 min 14 s
